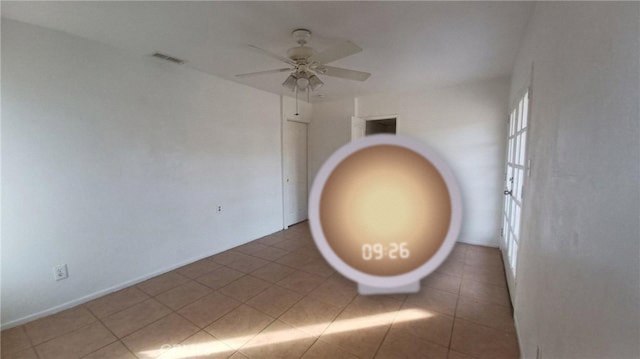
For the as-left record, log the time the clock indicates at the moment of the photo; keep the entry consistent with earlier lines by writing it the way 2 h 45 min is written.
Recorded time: 9 h 26 min
